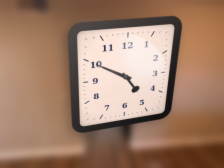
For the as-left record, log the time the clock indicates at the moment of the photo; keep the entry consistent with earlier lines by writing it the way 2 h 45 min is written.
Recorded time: 4 h 50 min
